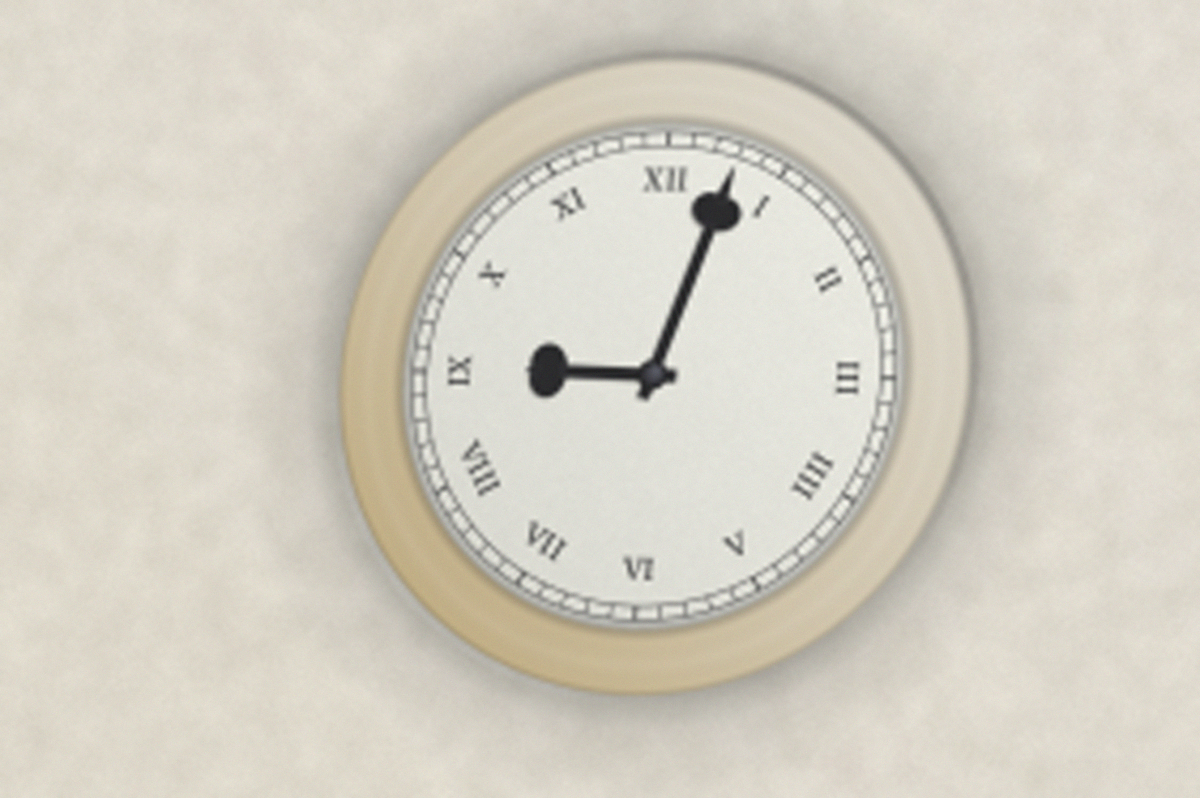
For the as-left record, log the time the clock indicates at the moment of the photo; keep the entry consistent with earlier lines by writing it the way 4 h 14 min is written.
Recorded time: 9 h 03 min
